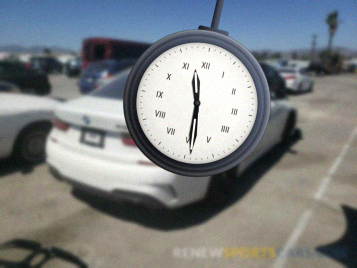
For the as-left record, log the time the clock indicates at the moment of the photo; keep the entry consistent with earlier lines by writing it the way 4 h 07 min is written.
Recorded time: 11 h 29 min
